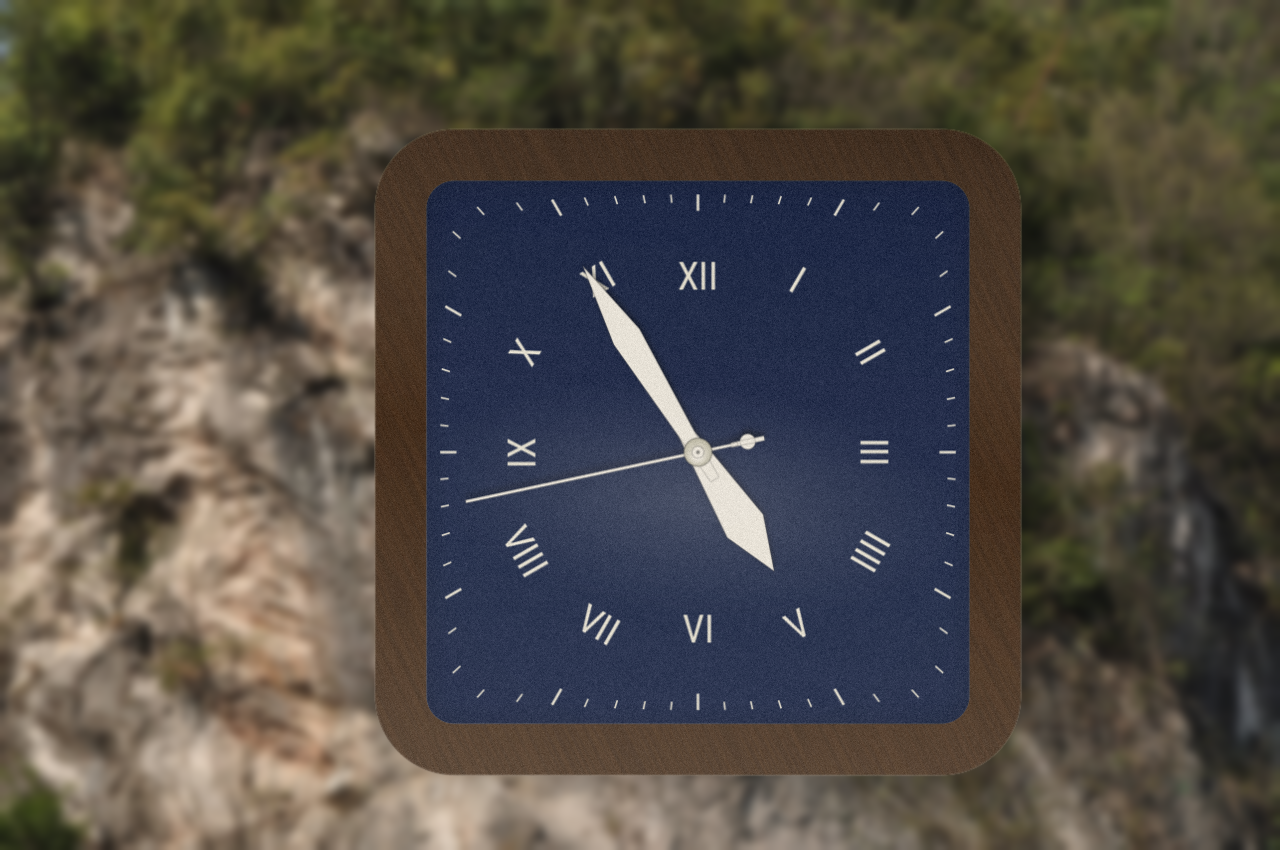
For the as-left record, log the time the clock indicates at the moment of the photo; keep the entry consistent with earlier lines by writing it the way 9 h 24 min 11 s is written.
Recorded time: 4 h 54 min 43 s
